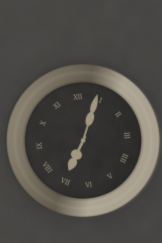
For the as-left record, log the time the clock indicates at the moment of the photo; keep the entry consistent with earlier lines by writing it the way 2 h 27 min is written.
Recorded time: 7 h 04 min
